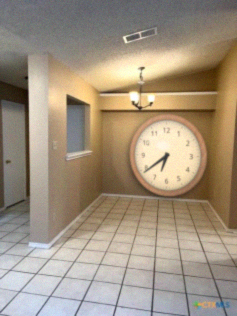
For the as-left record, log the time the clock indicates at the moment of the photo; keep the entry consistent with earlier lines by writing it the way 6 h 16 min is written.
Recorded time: 6 h 39 min
